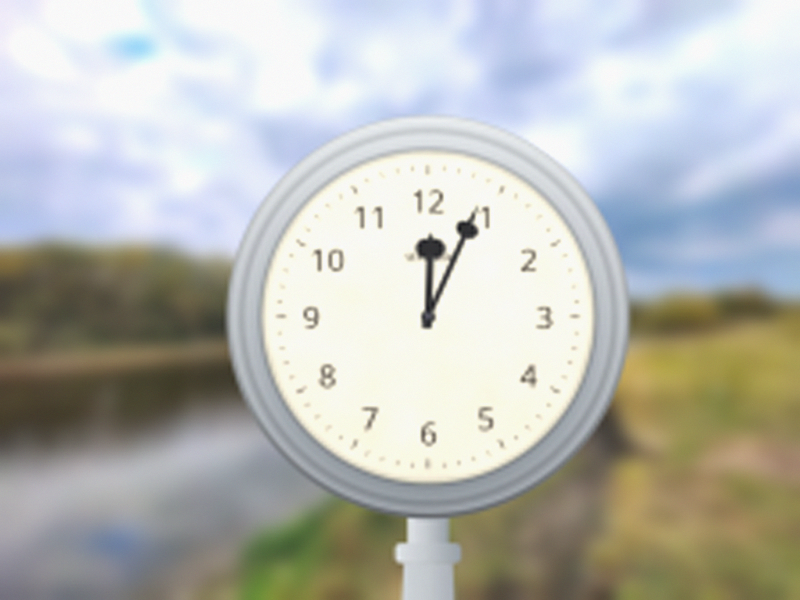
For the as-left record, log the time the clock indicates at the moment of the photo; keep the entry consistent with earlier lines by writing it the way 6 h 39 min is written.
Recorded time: 12 h 04 min
